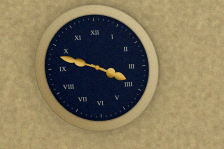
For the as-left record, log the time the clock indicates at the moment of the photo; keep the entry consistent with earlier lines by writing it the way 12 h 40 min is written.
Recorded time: 3 h 48 min
